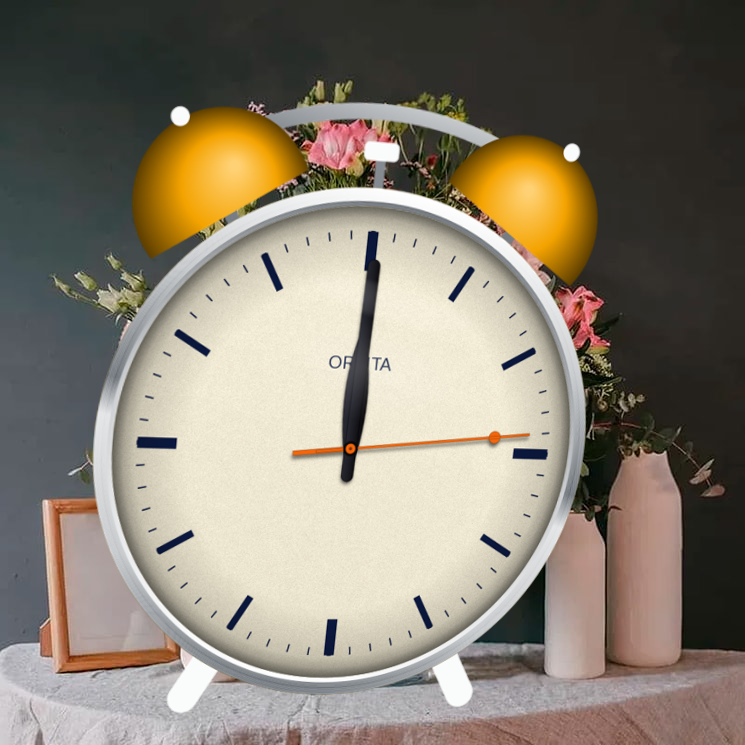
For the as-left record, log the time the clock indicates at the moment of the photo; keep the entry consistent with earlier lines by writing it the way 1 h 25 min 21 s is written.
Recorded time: 12 h 00 min 14 s
